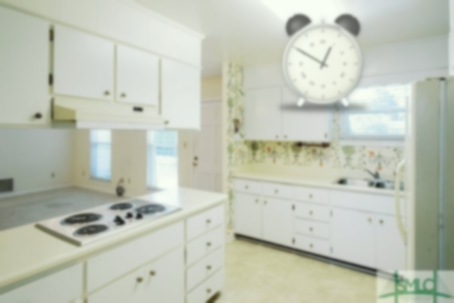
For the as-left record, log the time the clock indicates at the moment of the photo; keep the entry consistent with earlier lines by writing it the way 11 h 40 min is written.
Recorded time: 12 h 50 min
